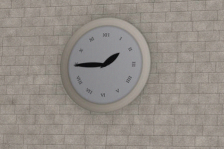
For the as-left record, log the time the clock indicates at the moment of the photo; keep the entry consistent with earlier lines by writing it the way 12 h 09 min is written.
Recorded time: 1 h 45 min
